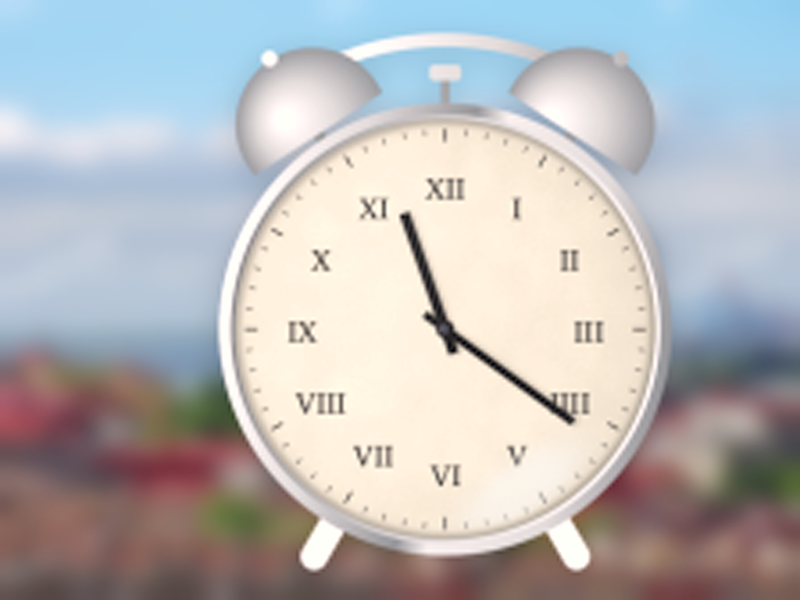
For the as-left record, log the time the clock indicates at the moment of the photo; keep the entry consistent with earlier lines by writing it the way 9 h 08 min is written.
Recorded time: 11 h 21 min
